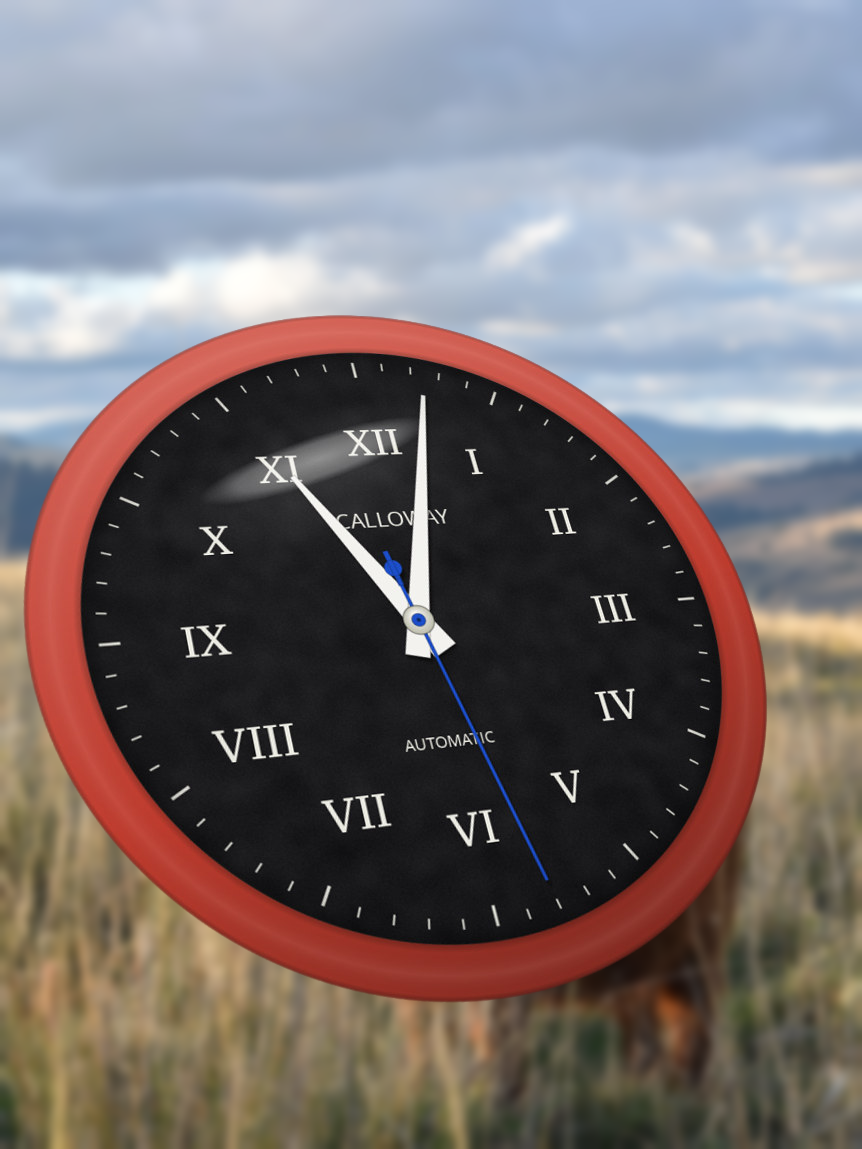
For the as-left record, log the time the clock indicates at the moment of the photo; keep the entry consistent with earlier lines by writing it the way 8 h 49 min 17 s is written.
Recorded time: 11 h 02 min 28 s
